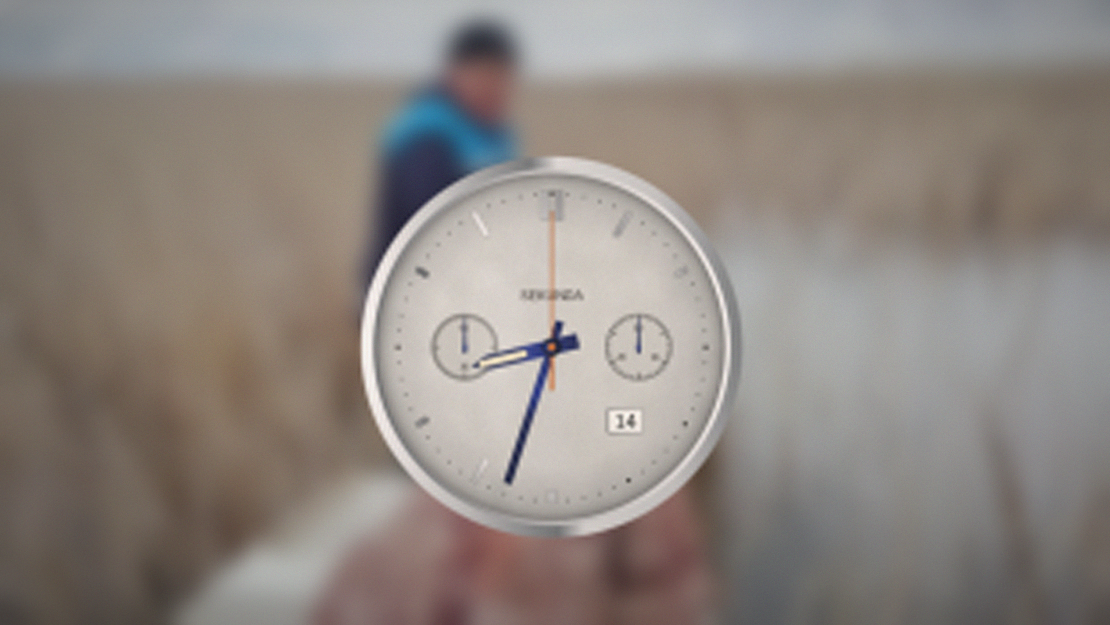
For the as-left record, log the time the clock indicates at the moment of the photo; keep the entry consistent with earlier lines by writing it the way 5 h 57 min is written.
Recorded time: 8 h 33 min
